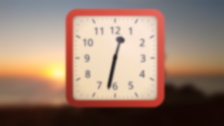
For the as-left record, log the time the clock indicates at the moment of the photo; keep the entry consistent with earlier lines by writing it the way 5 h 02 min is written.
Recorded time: 12 h 32 min
